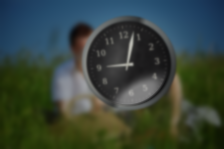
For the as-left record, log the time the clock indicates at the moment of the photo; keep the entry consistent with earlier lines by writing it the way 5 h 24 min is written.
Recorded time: 9 h 03 min
